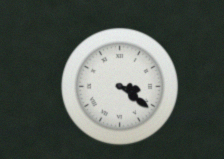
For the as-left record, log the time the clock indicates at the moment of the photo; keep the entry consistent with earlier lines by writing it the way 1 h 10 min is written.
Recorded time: 3 h 21 min
